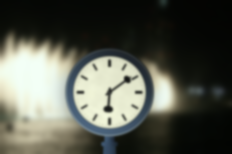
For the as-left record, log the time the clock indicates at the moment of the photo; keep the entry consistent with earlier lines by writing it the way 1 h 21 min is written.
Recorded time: 6 h 09 min
